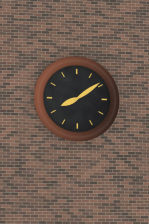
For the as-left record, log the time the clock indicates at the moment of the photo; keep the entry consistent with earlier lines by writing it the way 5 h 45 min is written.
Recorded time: 8 h 09 min
